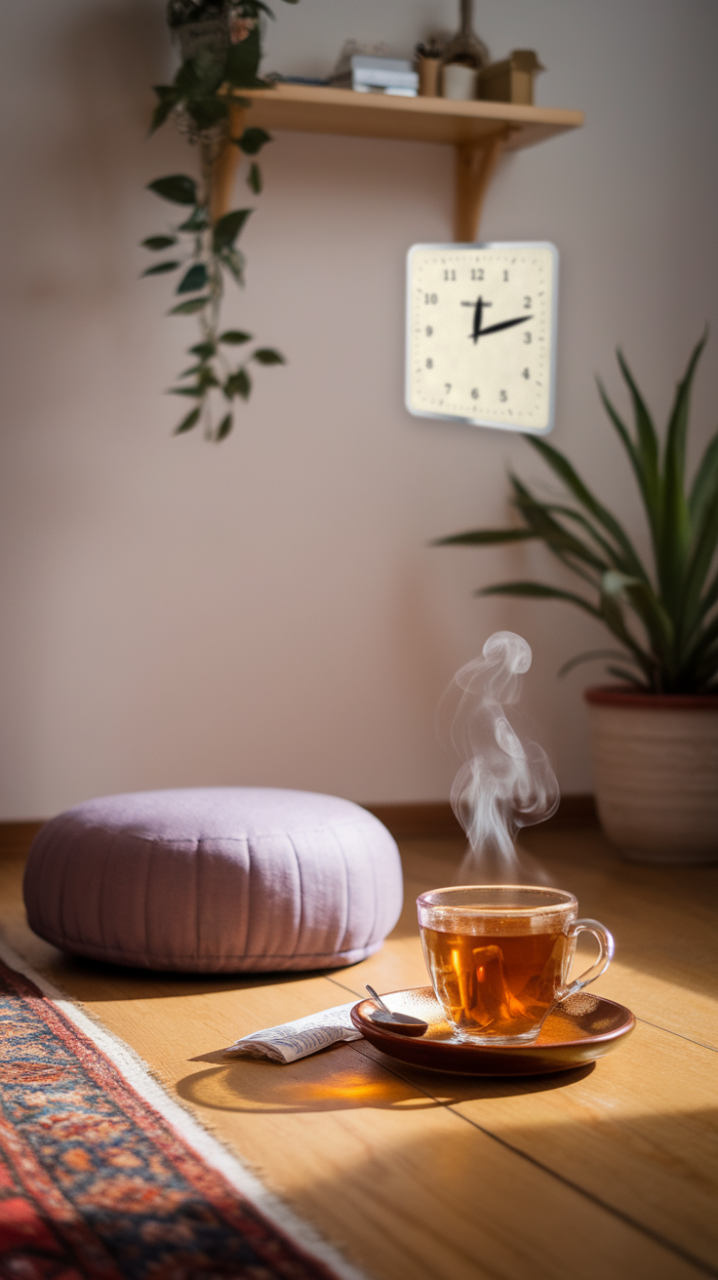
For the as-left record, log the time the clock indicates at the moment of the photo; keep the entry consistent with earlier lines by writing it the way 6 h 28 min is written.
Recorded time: 12 h 12 min
